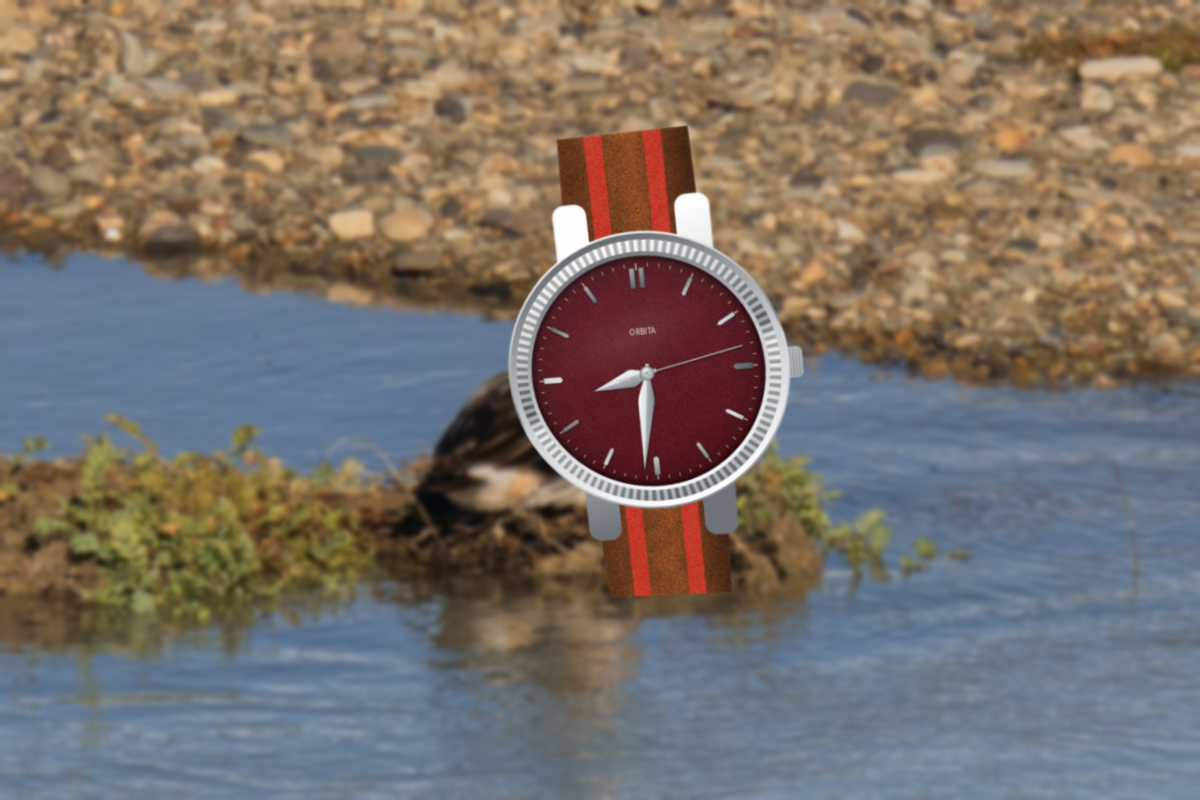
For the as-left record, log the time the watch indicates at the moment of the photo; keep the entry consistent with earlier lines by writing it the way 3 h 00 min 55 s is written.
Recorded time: 8 h 31 min 13 s
